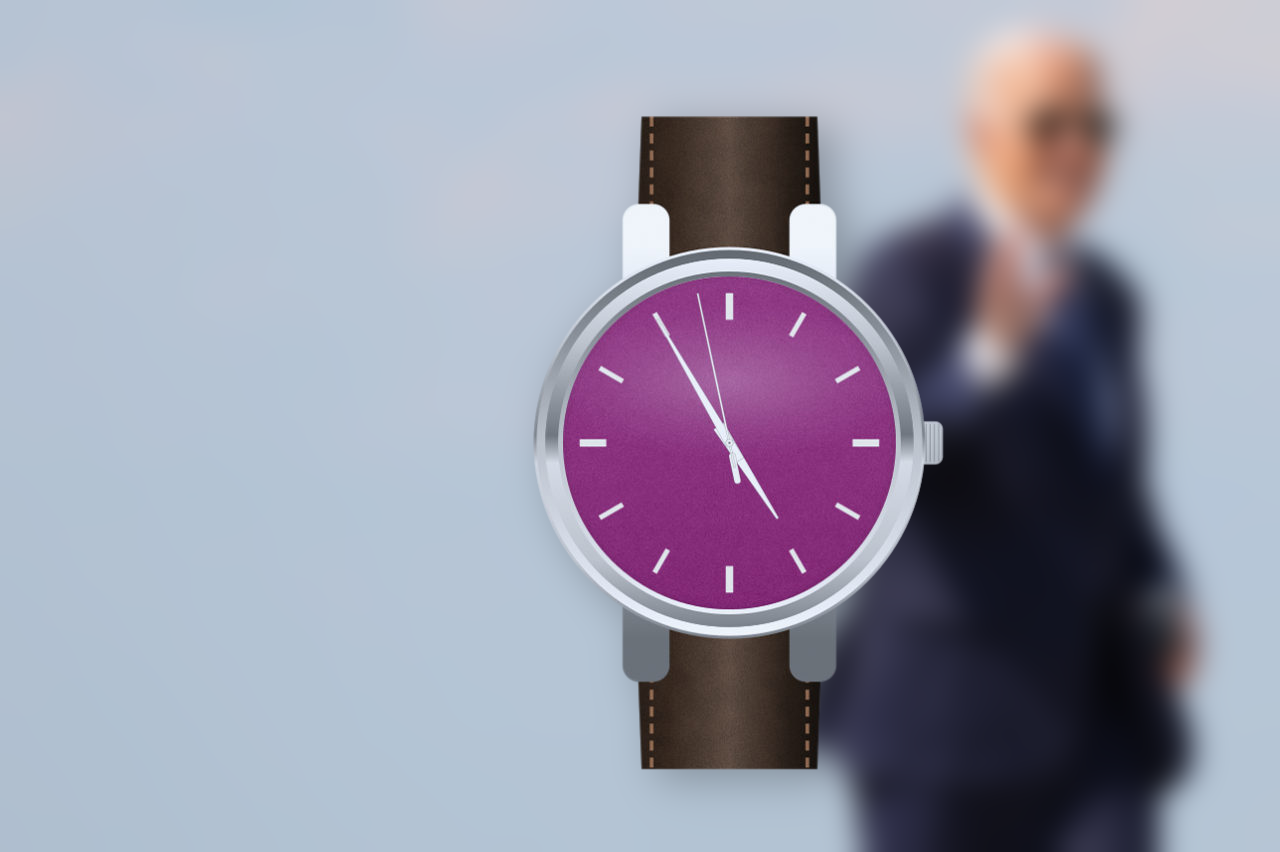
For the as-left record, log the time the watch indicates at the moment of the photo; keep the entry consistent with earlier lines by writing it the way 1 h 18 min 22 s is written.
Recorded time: 4 h 54 min 58 s
